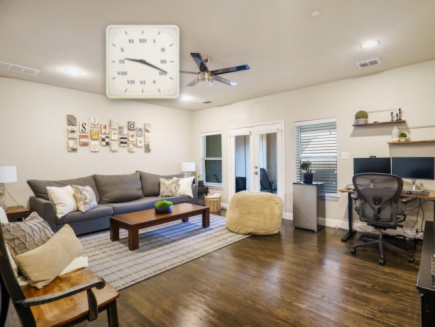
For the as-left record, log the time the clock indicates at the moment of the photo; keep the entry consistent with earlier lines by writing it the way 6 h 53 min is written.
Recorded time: 9 h 19 min
